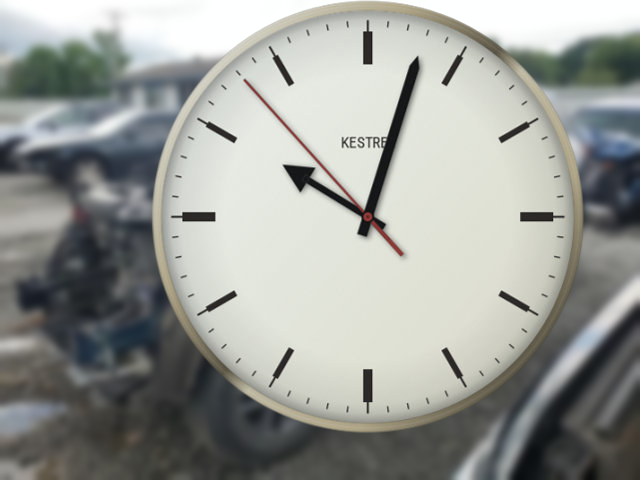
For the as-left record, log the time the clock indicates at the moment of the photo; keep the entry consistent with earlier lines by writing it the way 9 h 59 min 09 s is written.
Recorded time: 10 h 02 min 53 s
